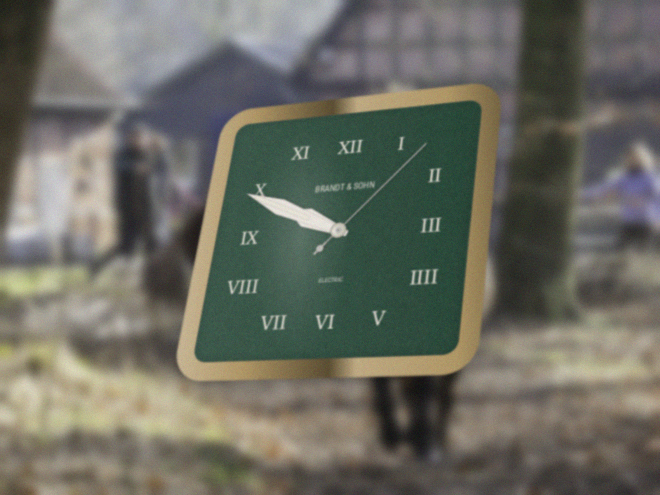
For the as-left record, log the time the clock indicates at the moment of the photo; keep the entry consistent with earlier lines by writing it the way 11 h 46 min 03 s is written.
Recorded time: 9 h 49 min 07 s
